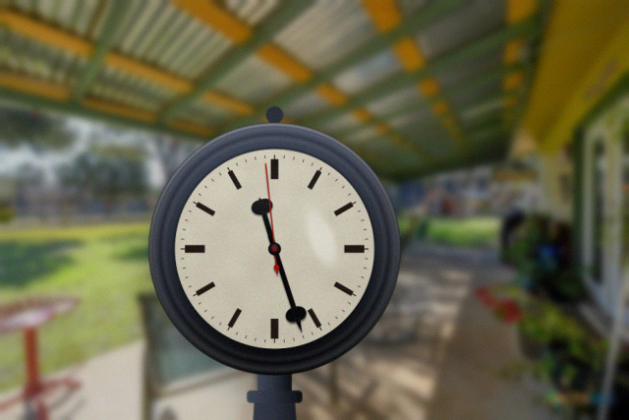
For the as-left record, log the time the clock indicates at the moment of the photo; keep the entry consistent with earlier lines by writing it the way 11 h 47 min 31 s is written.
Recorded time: 11 h 26 min 59 s
